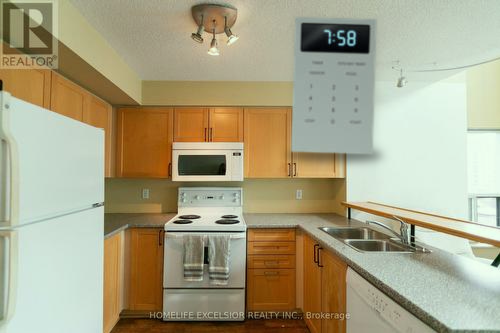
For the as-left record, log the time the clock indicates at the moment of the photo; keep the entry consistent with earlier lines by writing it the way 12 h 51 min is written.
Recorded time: 7 h 58 min
